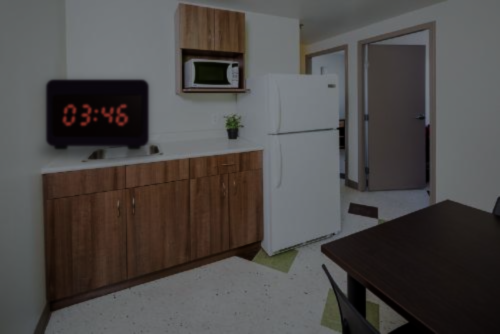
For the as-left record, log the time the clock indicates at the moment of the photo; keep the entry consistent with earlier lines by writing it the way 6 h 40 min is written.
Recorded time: 3 h 46 min
